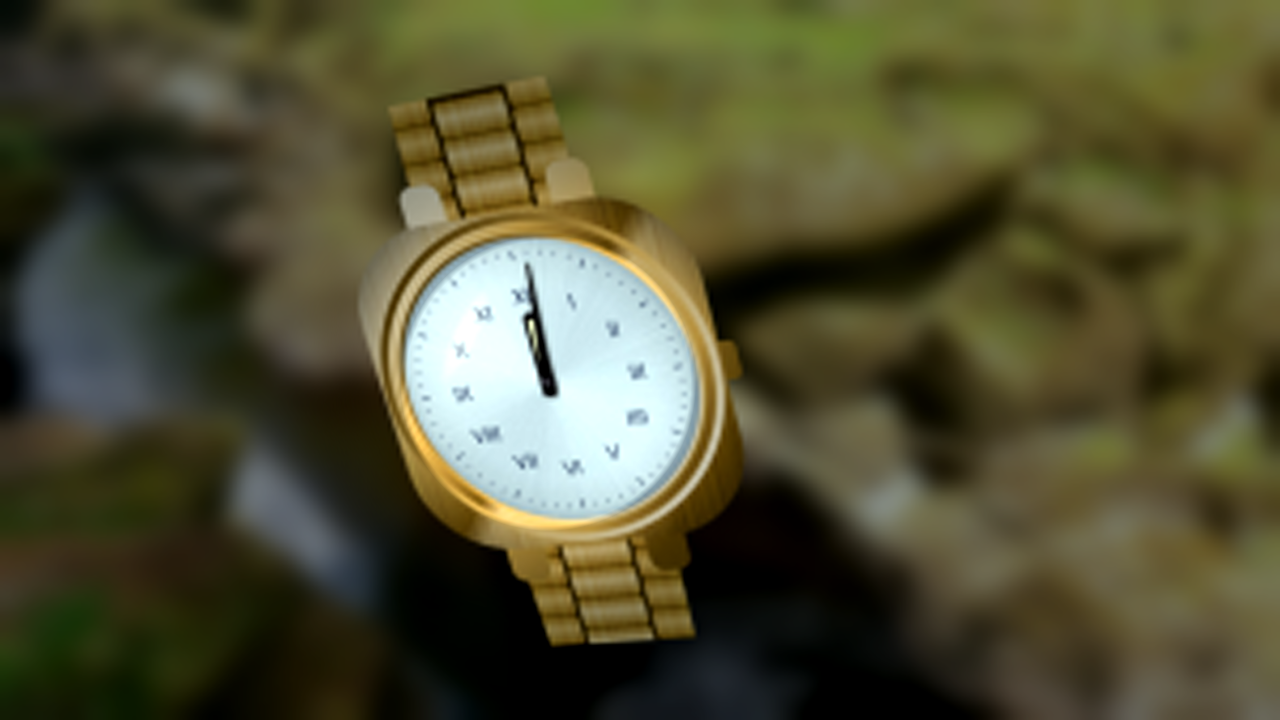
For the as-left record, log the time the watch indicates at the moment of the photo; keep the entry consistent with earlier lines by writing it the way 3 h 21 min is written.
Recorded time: 12 h 01 min
